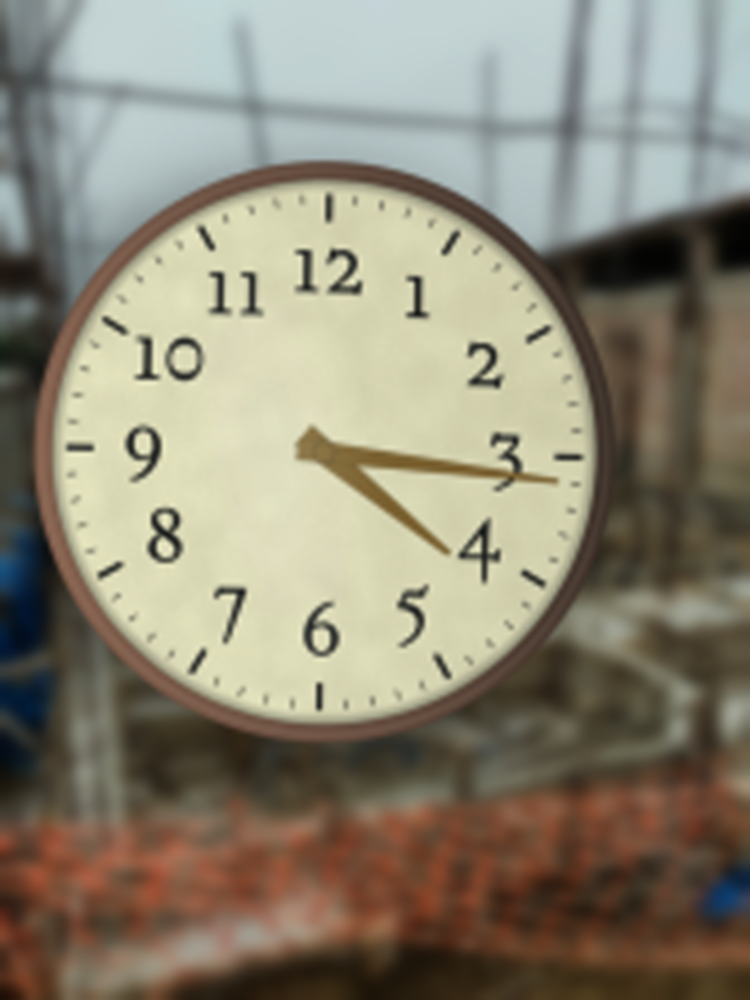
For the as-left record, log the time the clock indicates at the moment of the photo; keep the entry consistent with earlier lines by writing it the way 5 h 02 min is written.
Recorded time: 4 h 16 min
